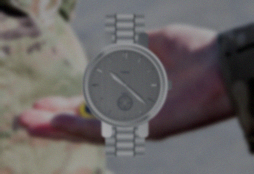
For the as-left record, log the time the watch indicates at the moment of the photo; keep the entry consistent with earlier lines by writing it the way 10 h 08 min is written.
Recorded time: 10 h 22 min
